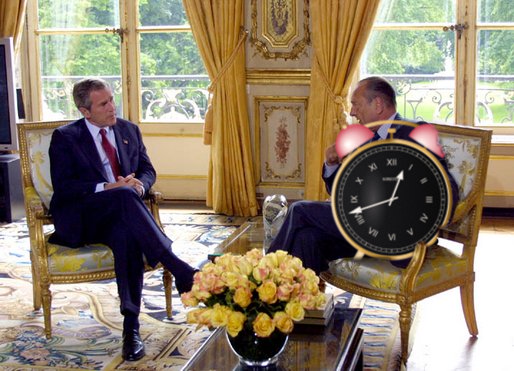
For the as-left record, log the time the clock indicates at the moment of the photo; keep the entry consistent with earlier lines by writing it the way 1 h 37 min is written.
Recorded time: 12 h 42 min
